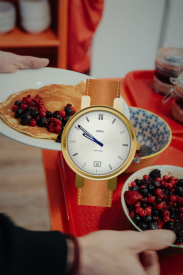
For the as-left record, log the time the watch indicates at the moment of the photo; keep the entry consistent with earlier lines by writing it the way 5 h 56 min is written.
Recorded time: 9 h 51 min
